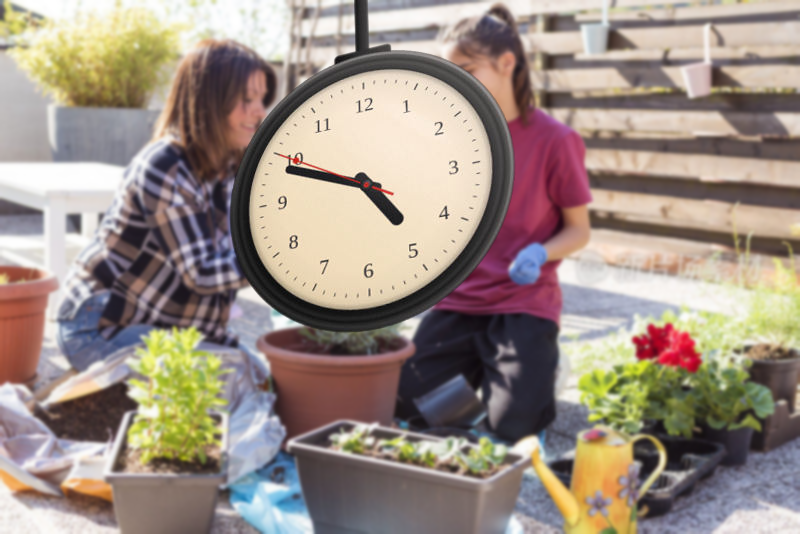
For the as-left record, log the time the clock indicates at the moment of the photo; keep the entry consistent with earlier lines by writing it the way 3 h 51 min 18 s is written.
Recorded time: 4 h 48 min 50 s
